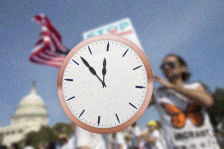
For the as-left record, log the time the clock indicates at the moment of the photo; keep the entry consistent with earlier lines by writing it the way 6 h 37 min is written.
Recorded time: 11 h 52 min
